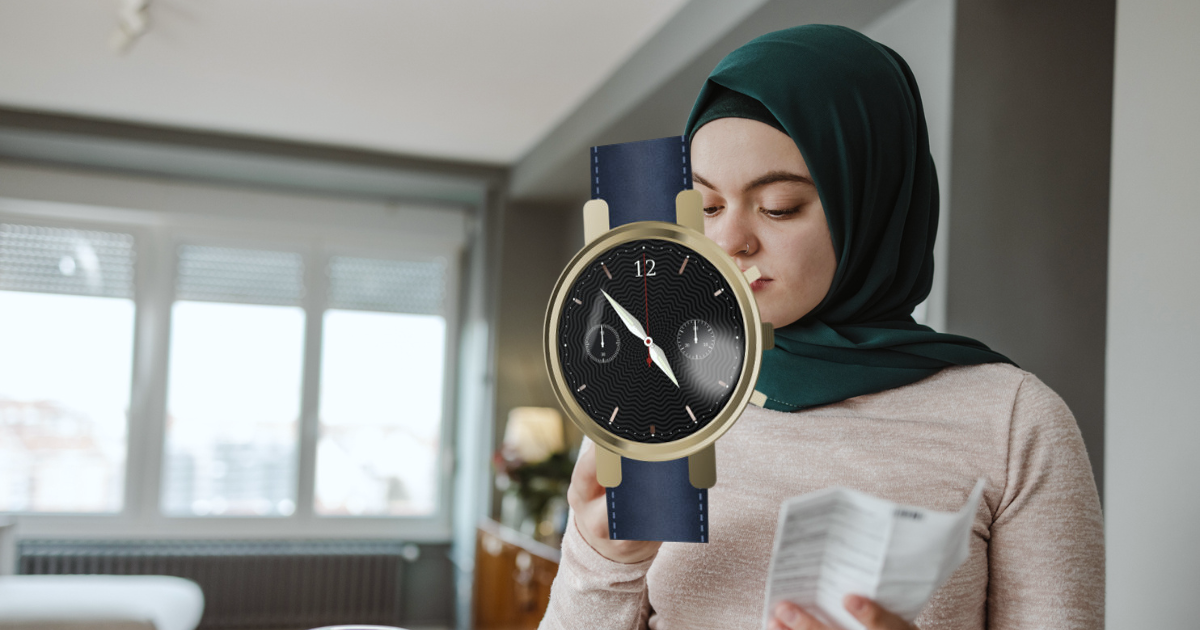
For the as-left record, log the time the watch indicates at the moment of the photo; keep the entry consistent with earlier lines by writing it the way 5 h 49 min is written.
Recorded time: 4 h 53 min
